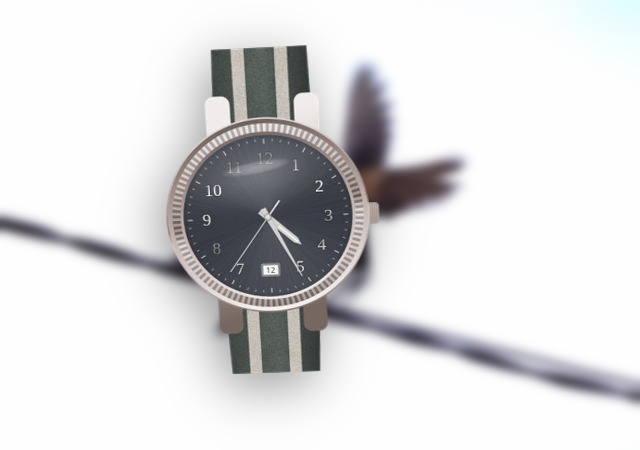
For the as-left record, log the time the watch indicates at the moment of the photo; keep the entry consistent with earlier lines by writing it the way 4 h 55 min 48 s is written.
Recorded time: 4 h 25 min 36 s
